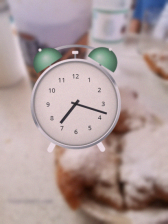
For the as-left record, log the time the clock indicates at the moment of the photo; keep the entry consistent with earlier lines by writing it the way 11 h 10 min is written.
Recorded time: 7 h 18 min
